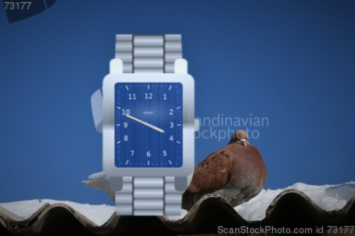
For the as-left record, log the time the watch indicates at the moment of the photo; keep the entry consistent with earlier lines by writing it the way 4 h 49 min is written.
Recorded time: 3 h 49 min
